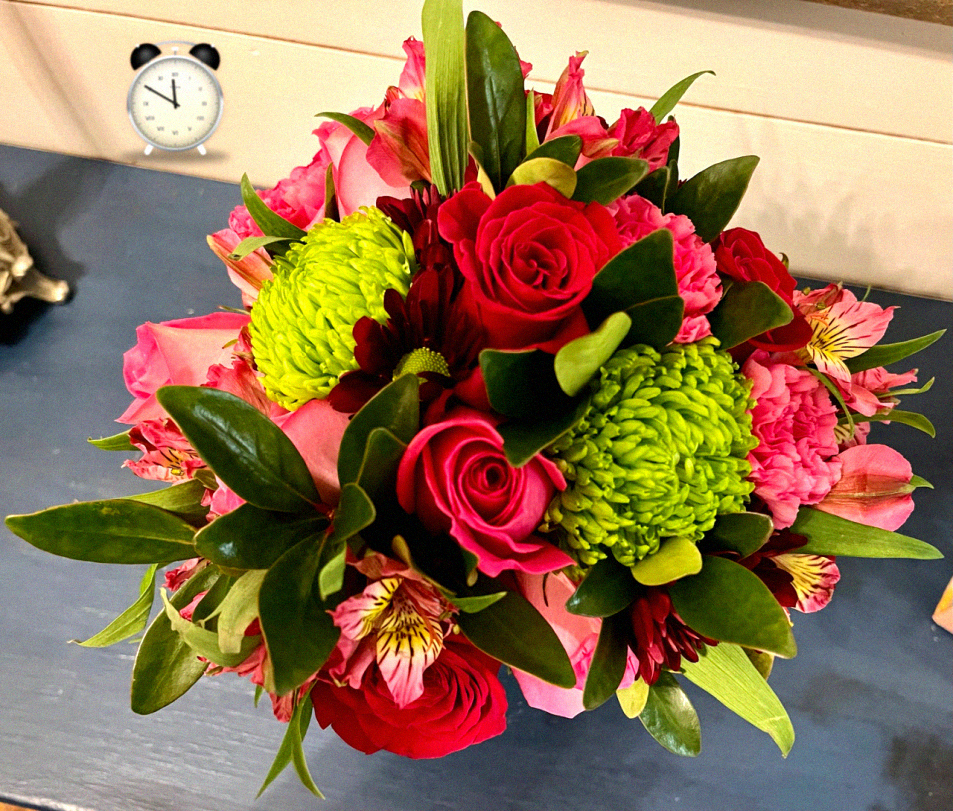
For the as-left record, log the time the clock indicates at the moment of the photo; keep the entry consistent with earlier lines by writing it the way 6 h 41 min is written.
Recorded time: 11 h 50 min
